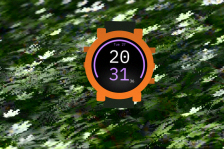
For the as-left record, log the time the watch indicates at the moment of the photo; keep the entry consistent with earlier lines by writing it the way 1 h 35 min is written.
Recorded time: 20 h 31 min
